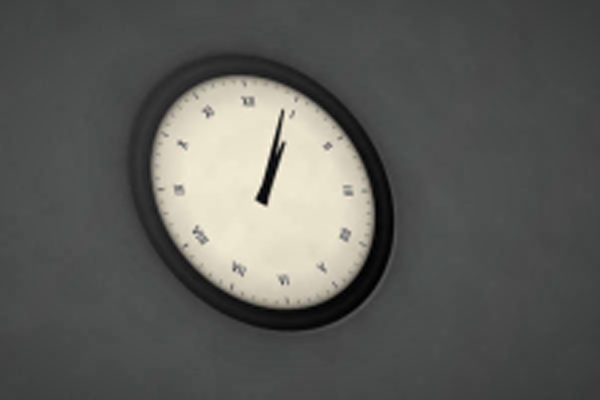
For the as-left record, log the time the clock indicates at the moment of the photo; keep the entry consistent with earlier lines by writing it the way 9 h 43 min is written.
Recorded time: 1 h 04 min
